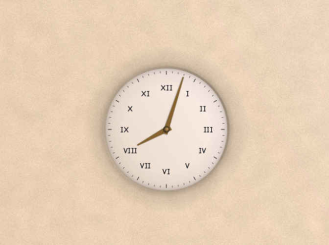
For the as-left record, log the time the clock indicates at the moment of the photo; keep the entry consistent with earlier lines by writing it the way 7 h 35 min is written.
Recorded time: 8 h 03 min
